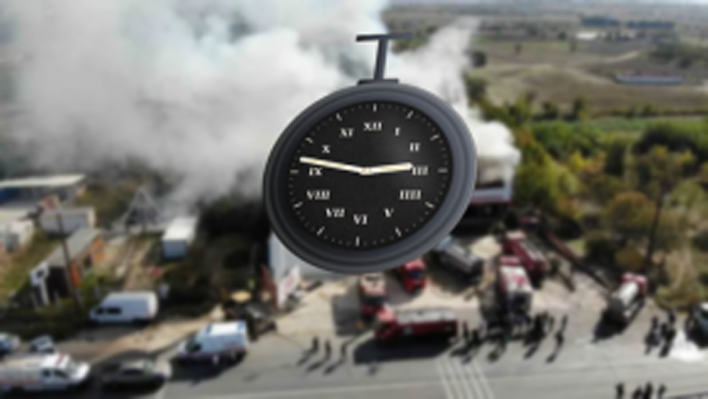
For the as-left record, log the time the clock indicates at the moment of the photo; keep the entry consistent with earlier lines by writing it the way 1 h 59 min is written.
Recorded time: 2 h 47 min
